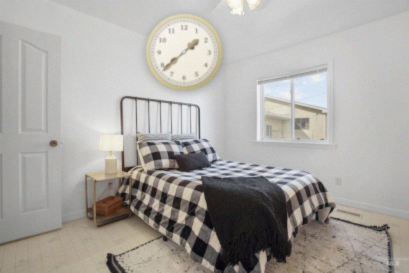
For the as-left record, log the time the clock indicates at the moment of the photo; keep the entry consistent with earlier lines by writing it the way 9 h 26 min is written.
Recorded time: 1 h 38 min
